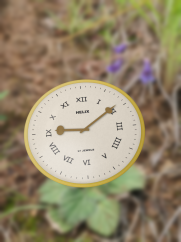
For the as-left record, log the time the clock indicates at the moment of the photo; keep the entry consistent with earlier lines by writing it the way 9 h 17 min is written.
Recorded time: 9 h 09 min
